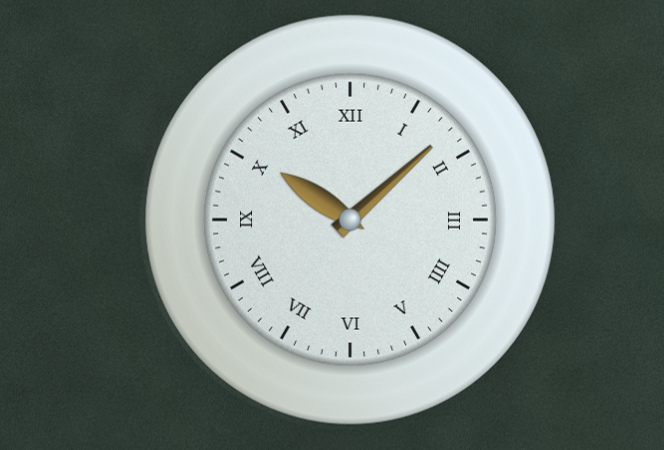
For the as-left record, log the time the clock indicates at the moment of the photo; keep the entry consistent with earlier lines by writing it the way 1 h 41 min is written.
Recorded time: 10 h 08 min
